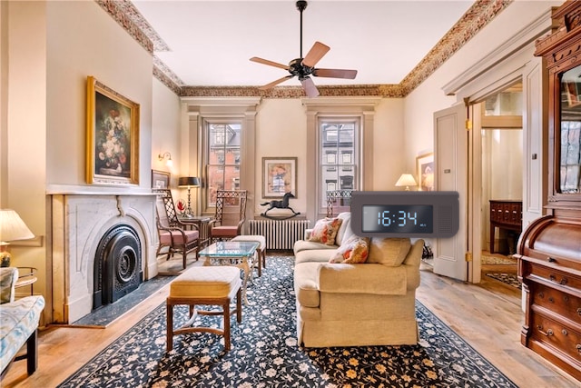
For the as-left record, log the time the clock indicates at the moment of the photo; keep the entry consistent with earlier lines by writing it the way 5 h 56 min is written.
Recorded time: 16 h 34 min
